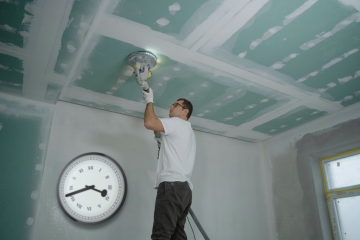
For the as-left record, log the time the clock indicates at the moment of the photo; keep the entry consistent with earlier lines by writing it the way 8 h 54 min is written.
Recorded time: 3 h 42 min
